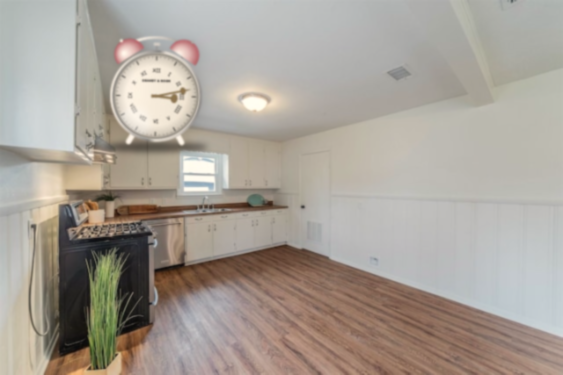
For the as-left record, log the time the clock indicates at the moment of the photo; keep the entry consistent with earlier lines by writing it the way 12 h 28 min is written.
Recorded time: 3 h 13 min
